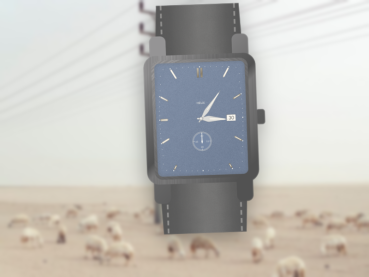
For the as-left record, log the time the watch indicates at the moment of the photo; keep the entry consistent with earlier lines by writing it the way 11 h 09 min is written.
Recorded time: 3 h 06 min
